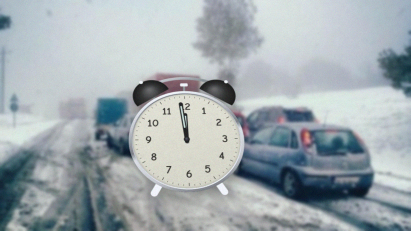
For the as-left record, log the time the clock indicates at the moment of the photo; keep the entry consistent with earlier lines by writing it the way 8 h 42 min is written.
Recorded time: 11 h 59 min
